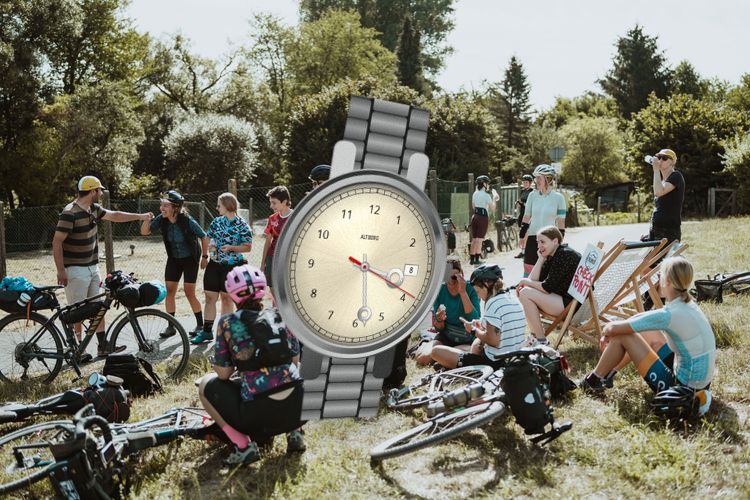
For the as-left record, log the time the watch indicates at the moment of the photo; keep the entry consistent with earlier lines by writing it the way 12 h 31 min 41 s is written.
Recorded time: 3 h 28 min 19 s
